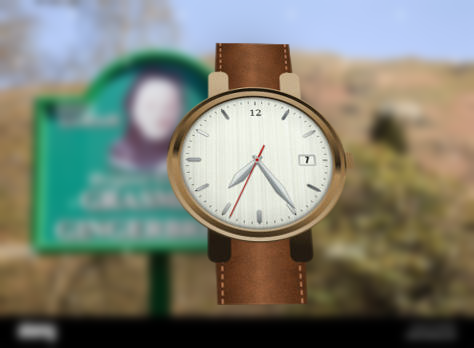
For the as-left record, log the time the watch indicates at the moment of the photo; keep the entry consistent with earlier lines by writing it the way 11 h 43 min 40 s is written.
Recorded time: 7 h 24 min 34 s
